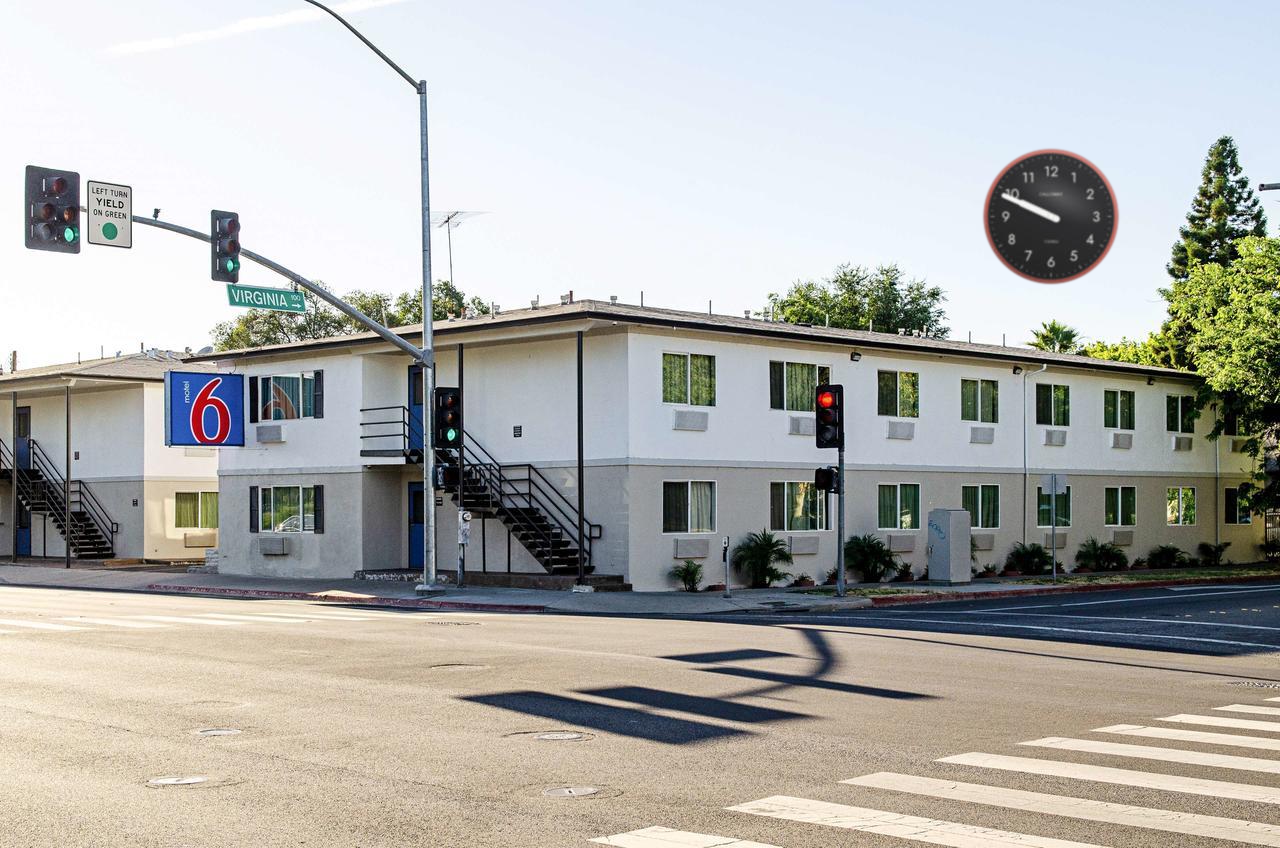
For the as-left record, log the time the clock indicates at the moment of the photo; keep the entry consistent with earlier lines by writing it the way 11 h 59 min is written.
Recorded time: 9 h 49 min
